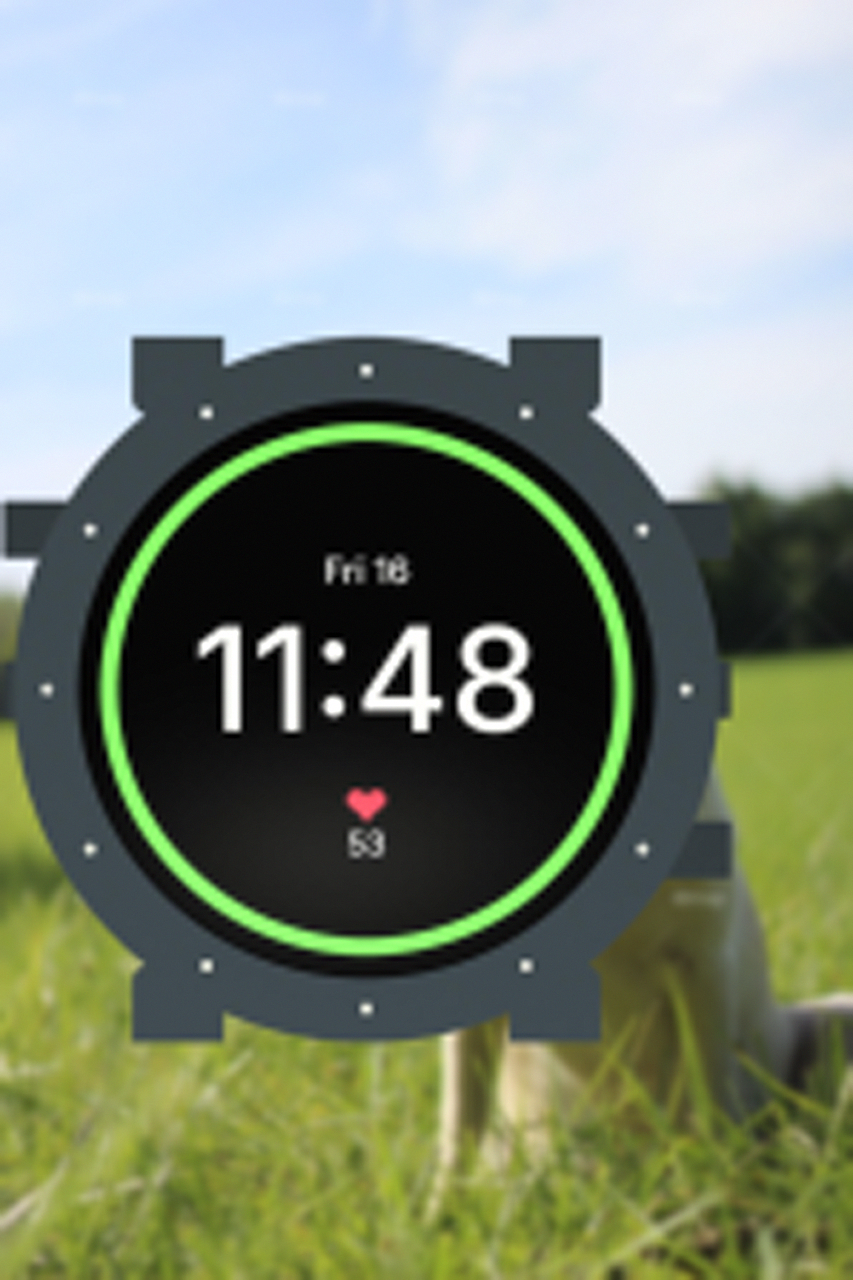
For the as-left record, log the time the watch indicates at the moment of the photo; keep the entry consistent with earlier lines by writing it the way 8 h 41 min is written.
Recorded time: 11 h 48 min
